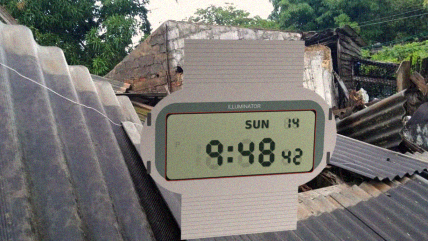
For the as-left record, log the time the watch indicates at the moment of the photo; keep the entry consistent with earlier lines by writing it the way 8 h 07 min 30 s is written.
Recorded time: 9 h 48 min 42 s
